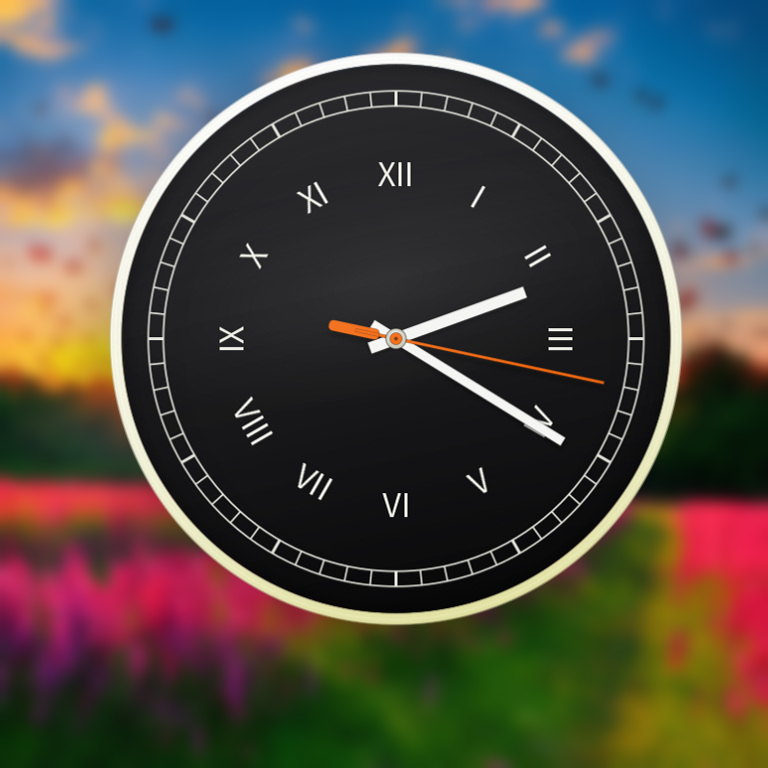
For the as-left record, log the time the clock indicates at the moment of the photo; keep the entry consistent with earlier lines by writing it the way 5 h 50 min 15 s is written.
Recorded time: 2 h 20 min 17 s
